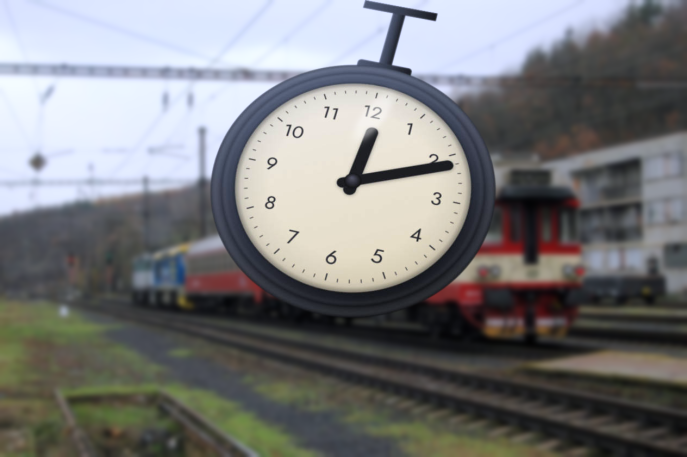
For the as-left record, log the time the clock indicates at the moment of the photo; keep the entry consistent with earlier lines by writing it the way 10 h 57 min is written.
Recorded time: 12 h 11 min
